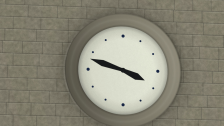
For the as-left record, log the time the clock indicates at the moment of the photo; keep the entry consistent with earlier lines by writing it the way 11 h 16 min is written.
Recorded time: 3 h 48 min
